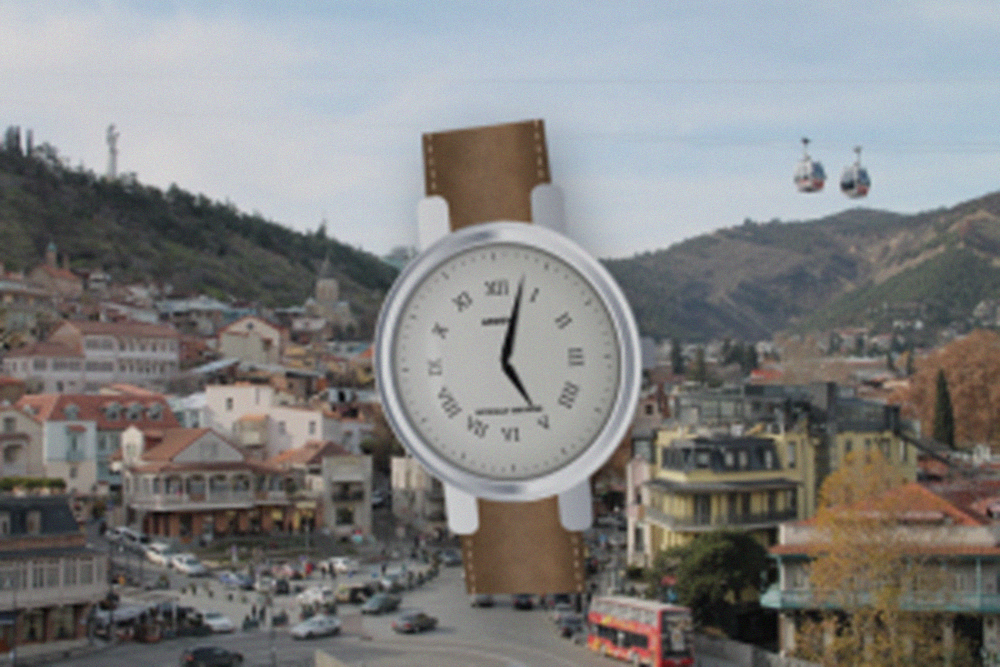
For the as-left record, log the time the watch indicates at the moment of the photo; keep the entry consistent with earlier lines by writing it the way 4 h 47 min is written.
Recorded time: 5 h 03 min
